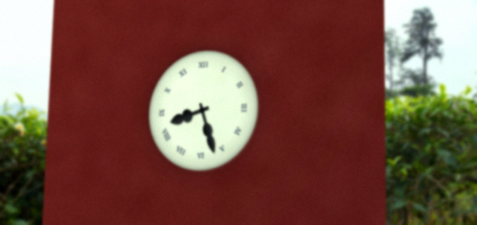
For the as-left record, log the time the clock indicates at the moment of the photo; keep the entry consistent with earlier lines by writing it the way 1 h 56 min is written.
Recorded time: 8 h 27 min
